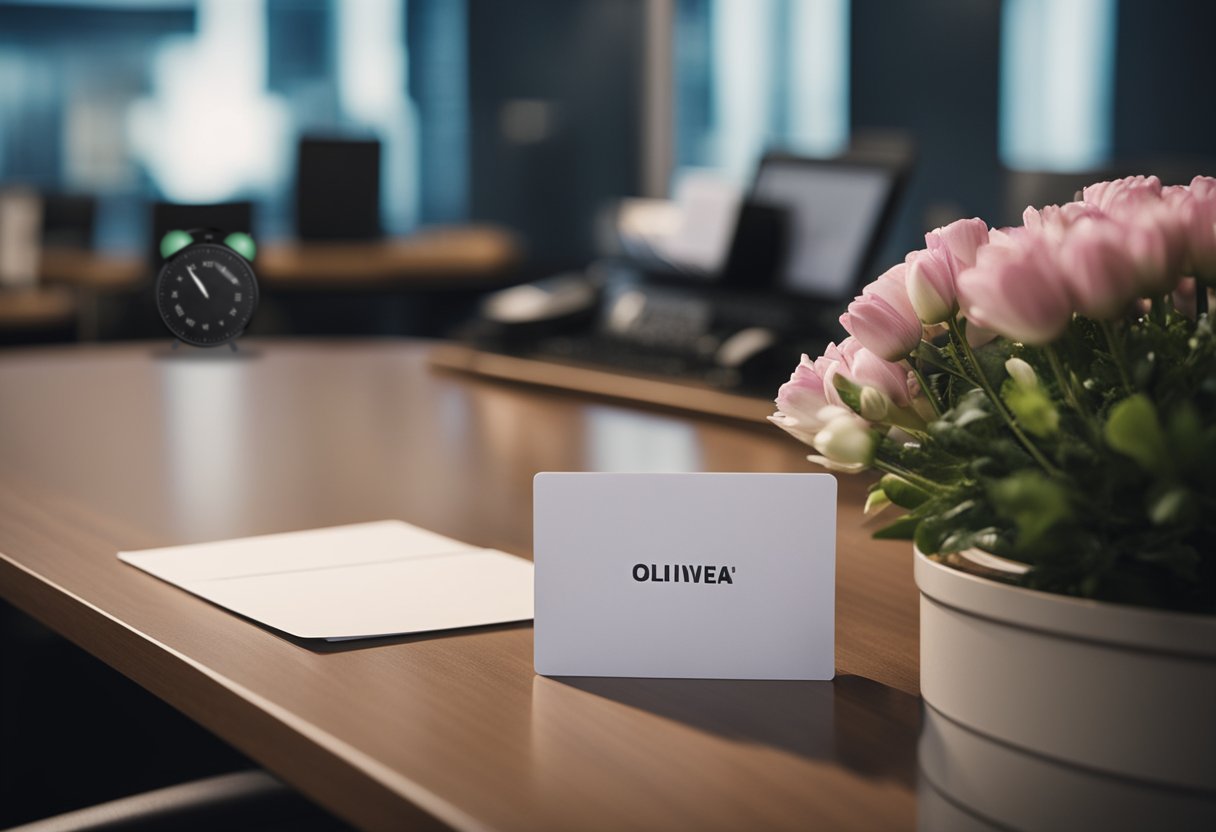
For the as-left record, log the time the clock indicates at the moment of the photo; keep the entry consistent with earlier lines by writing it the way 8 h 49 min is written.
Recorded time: 10 h 54 min
